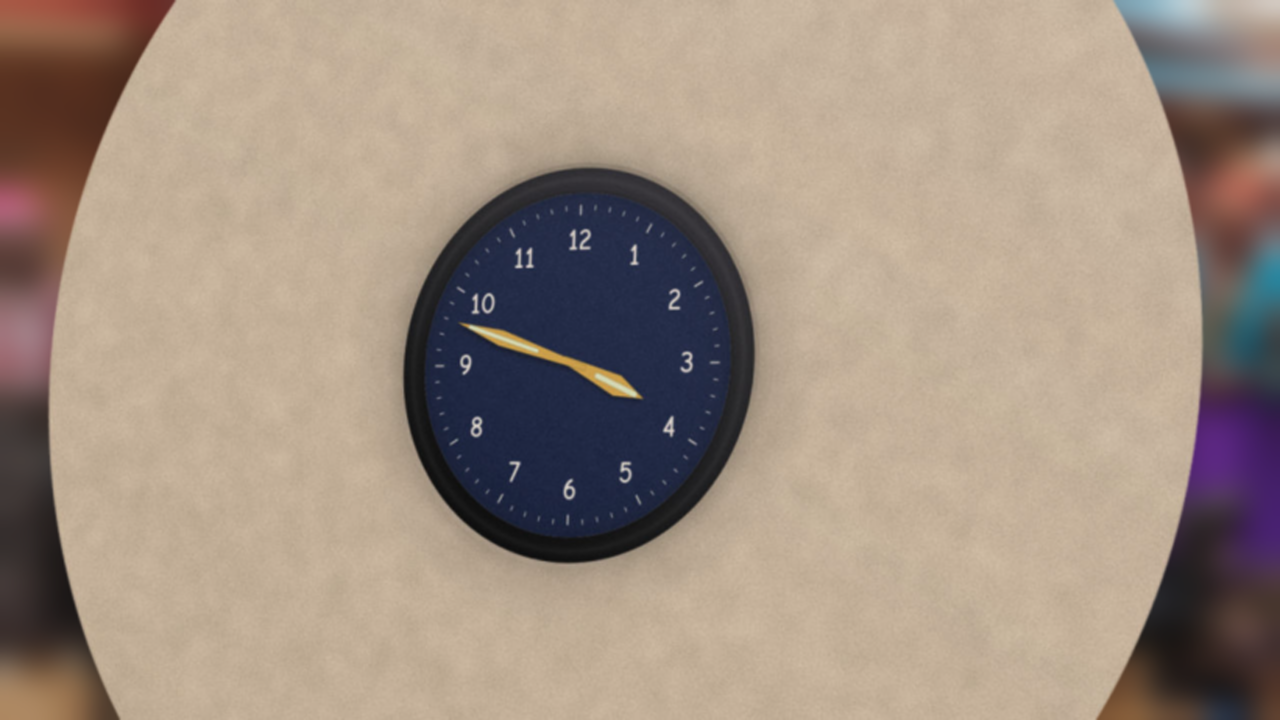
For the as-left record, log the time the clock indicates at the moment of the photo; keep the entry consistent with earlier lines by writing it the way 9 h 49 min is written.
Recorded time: 3 h 48 min
